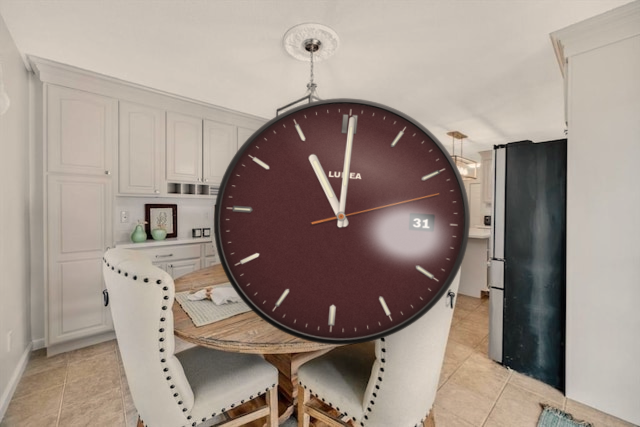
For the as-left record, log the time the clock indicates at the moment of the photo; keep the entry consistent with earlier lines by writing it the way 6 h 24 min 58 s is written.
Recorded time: 11 h 00 min 12 s
